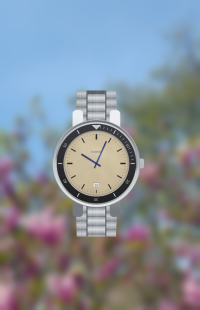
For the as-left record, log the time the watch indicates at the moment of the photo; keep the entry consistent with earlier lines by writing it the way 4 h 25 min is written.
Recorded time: 10 h 04 min
